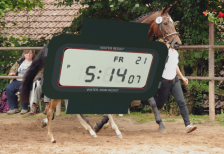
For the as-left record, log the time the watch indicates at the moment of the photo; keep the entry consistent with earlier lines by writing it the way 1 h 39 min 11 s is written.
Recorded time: 5 h 14 min 07 s
